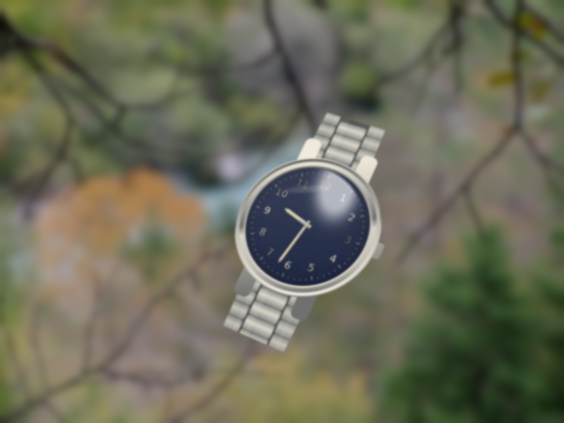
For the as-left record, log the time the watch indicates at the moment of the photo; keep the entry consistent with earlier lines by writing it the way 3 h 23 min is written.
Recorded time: 9 h 32 min
